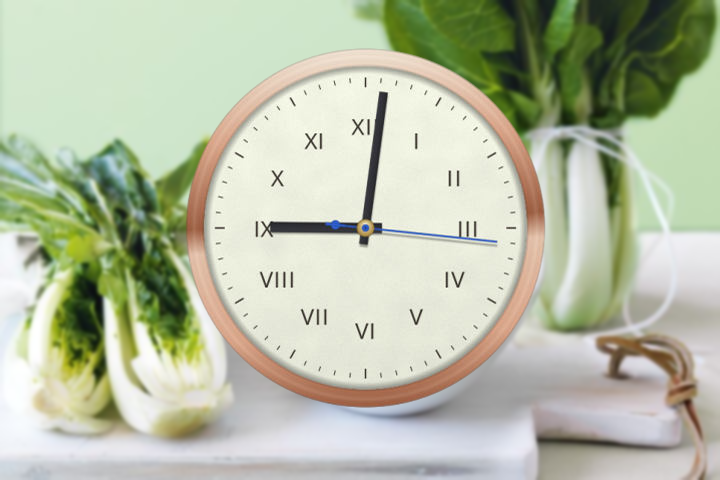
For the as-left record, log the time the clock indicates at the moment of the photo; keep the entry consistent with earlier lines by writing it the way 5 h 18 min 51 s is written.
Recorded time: 9 h 01 min 16 s
